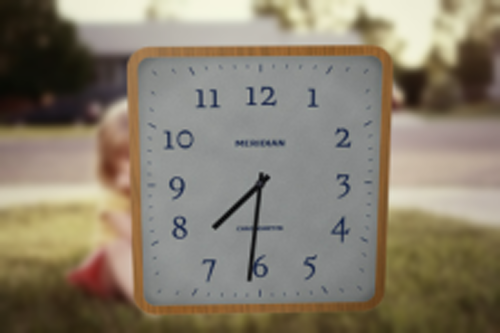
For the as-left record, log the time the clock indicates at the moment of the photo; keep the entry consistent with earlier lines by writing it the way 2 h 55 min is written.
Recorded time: 7 h 31 min
